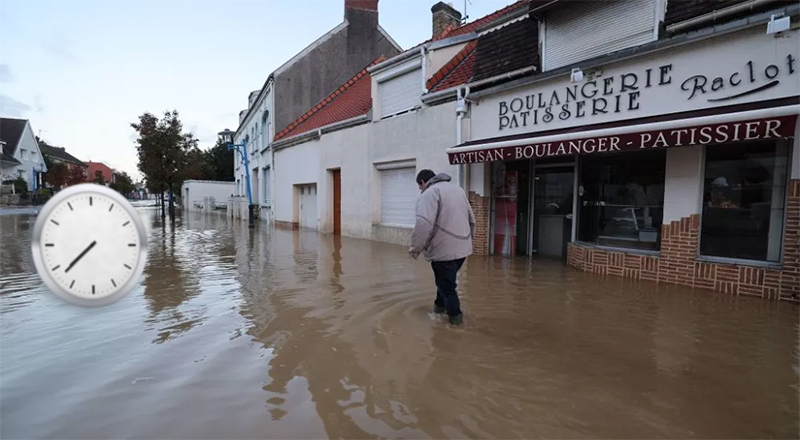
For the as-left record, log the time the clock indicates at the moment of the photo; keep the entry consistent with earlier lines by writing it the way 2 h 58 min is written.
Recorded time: 7 h 38 min
